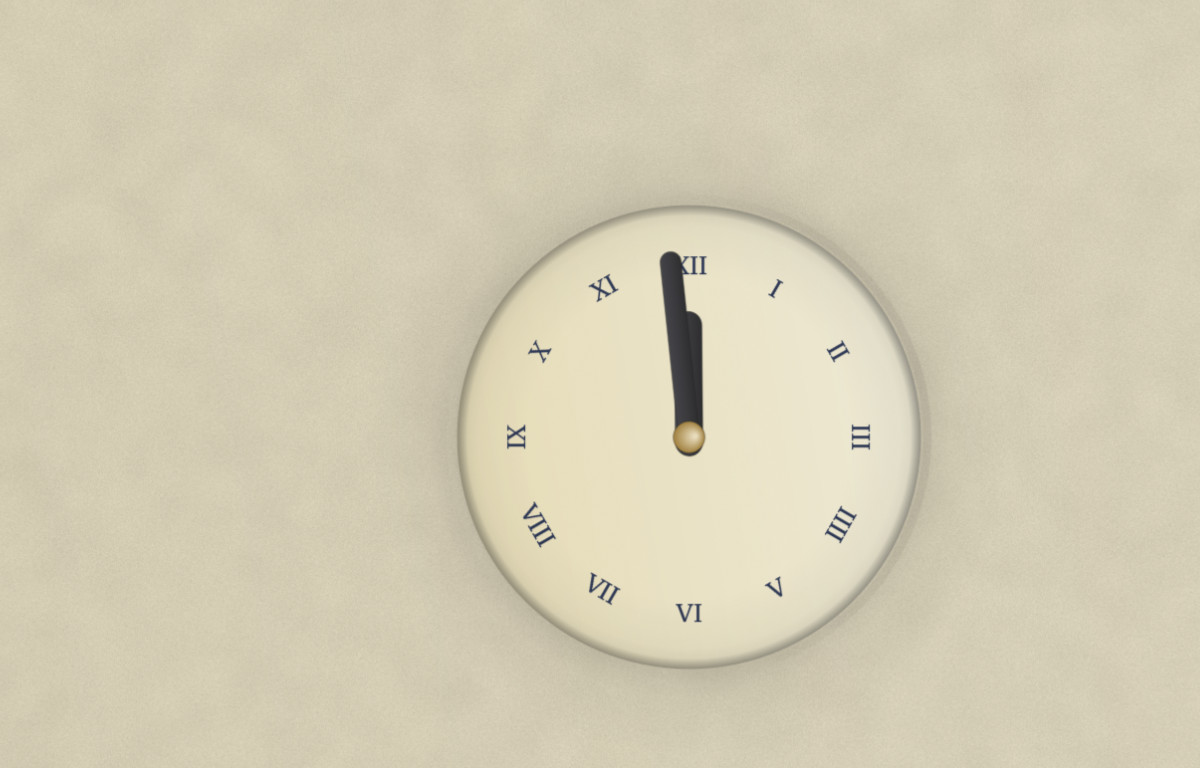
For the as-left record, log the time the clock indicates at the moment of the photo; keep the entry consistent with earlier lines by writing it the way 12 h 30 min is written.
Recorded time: 11 h 59 min
